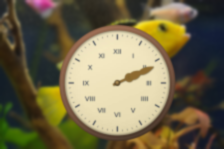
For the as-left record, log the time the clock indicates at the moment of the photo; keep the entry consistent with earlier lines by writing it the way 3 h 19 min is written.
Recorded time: 2 h 11 min
